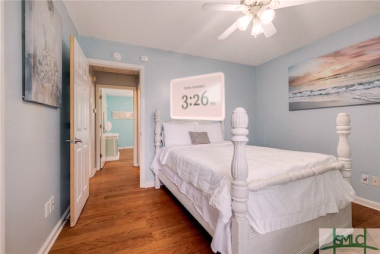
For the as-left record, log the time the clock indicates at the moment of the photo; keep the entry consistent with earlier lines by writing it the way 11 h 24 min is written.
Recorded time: 3 h 26 min
